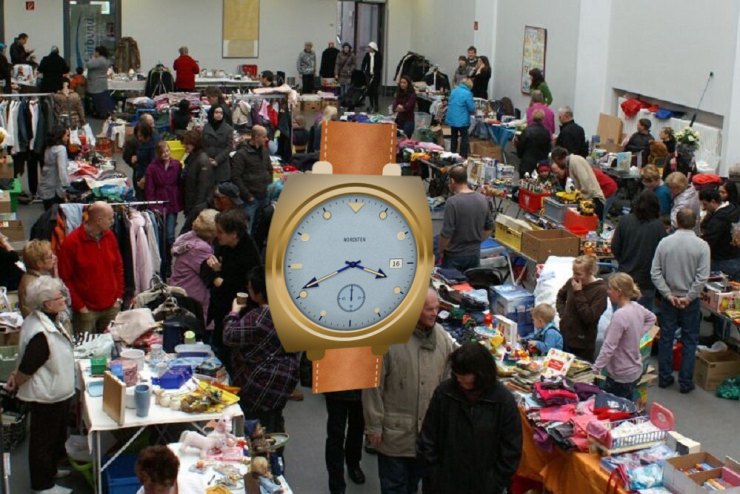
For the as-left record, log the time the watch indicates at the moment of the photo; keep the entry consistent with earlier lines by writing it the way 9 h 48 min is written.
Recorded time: 3 h 41 min
